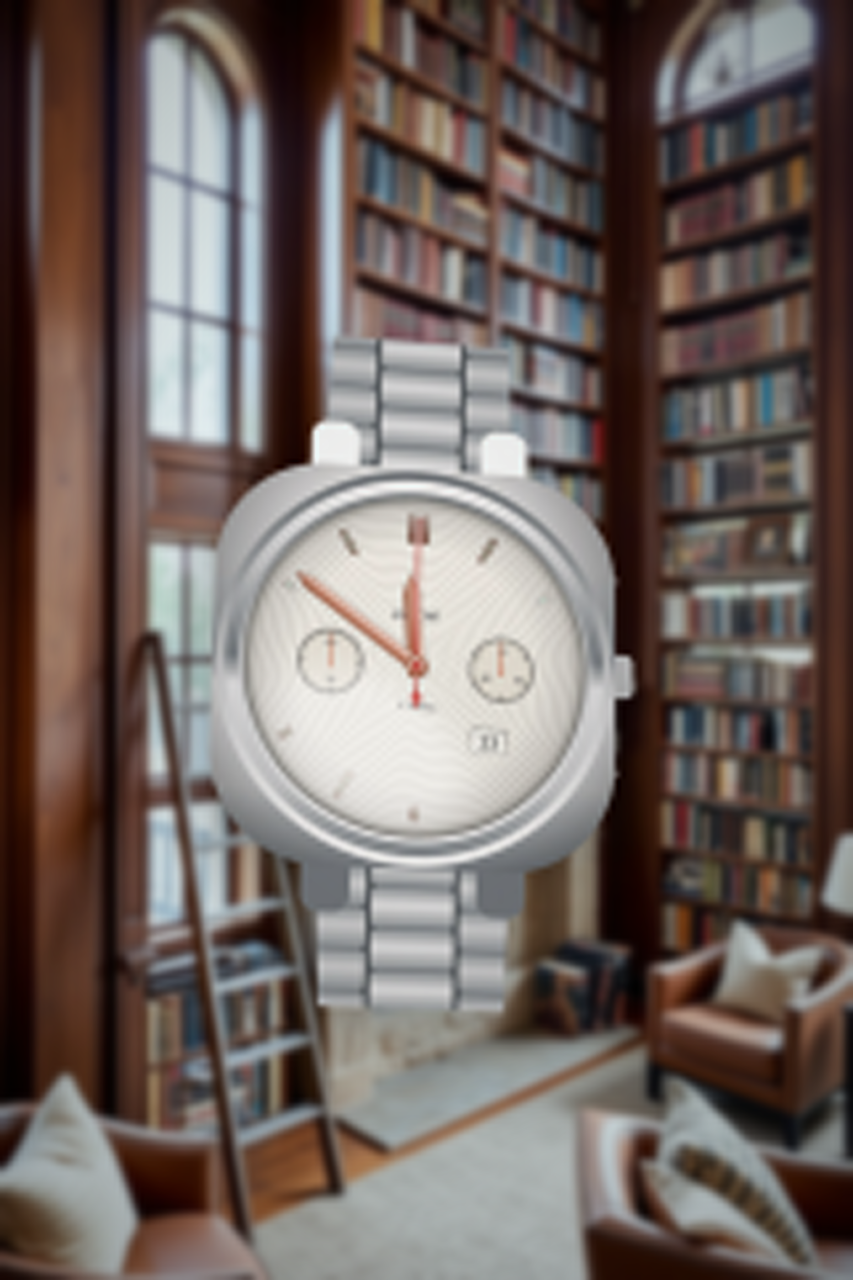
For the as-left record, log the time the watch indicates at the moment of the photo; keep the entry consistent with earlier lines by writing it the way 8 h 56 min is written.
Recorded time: 11 h 51 min
